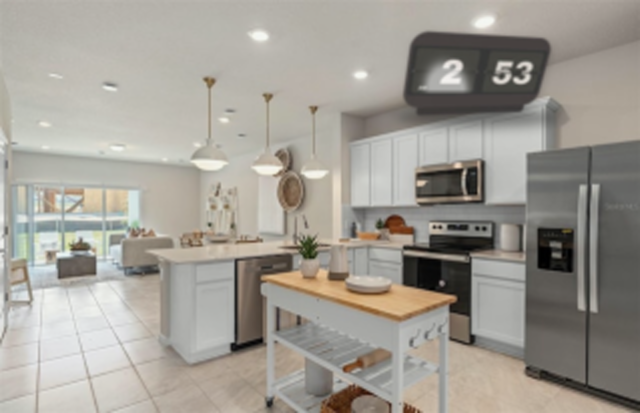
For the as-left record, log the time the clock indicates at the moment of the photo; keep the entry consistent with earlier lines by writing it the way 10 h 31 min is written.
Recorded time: 2 h 53 min
